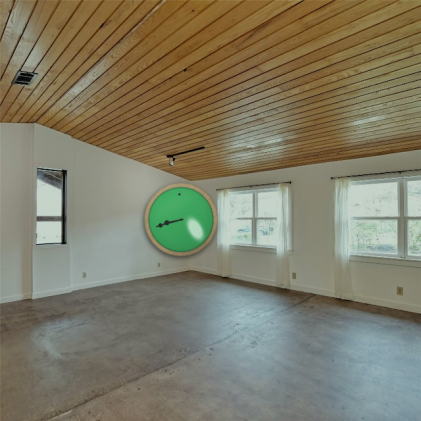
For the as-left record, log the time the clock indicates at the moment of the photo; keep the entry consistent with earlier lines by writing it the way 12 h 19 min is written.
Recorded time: 8 h 43 min
